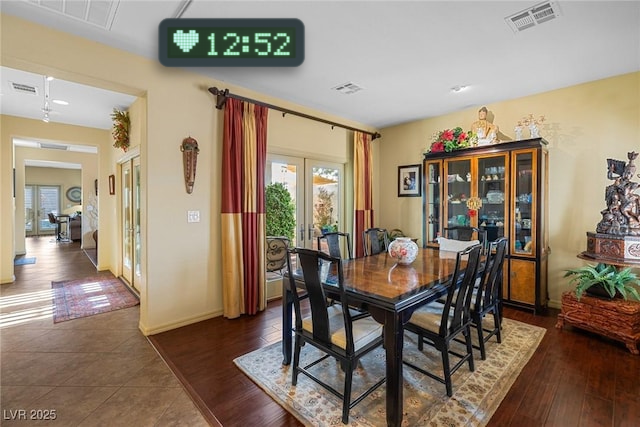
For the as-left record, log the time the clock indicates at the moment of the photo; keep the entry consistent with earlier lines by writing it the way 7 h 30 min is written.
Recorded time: 12 h 52 min
